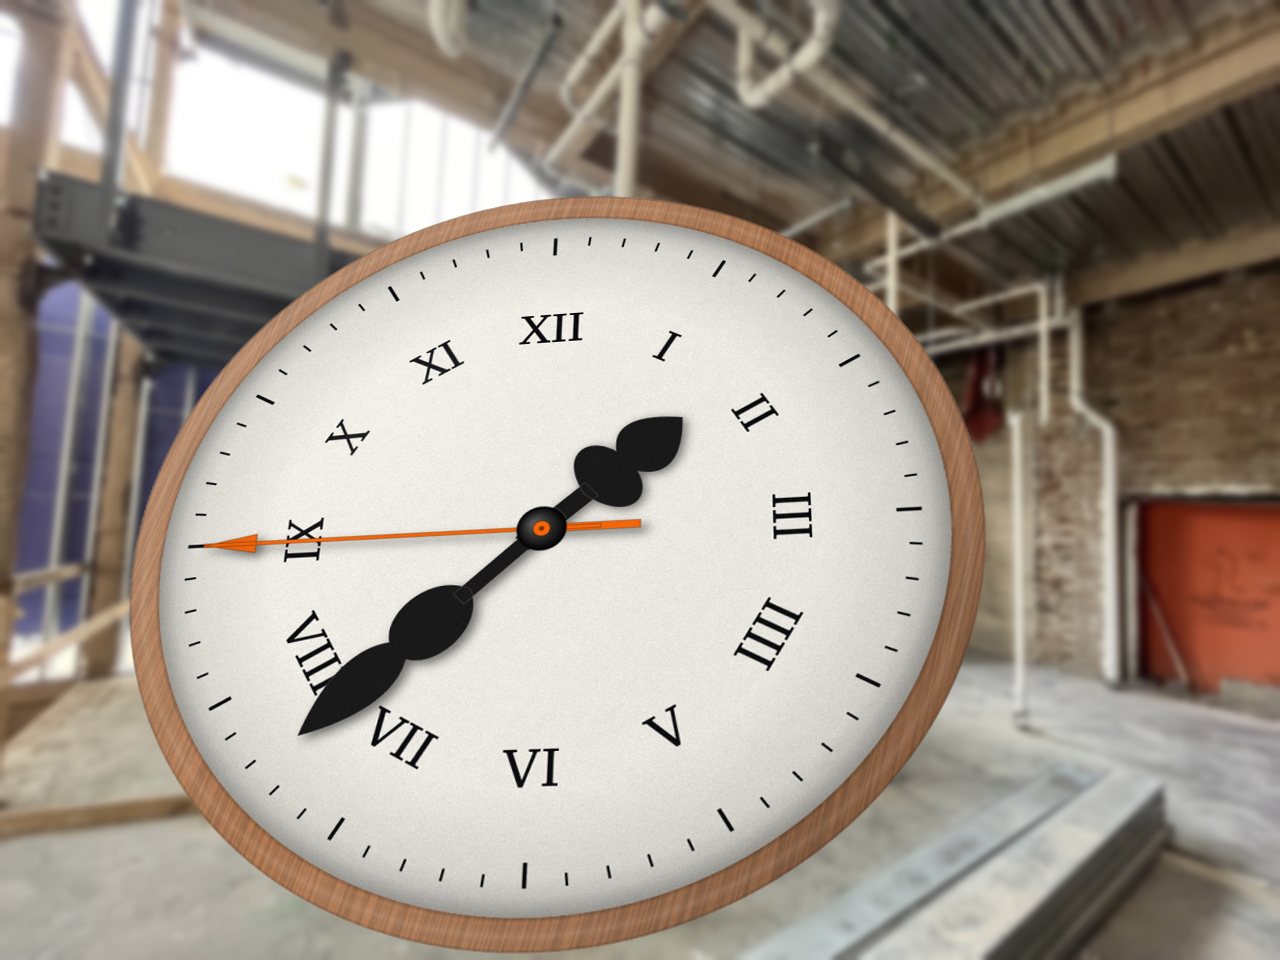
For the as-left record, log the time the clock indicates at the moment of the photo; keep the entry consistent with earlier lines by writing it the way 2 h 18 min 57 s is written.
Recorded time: 1 h 37 min 45 s
